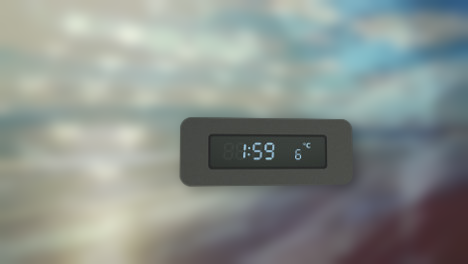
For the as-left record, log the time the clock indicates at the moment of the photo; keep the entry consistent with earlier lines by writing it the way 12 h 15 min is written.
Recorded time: 1 h 59 min
